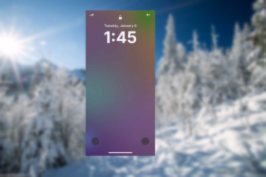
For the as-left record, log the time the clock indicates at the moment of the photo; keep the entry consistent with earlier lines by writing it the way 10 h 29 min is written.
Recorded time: 1 h 45 min
